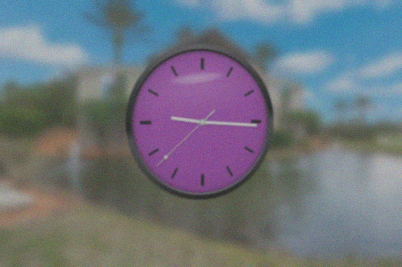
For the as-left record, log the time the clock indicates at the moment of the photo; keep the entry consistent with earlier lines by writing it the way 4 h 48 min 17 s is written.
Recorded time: 9 h 15 min 38 s
